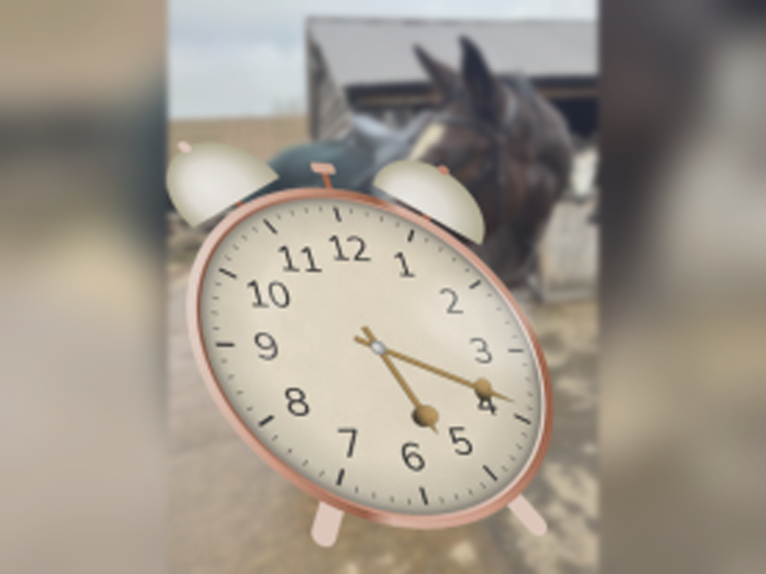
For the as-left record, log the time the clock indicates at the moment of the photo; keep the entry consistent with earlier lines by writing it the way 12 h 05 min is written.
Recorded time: 5 h 19 min
